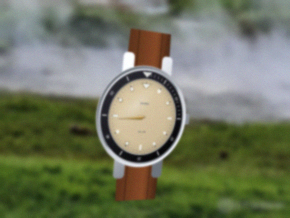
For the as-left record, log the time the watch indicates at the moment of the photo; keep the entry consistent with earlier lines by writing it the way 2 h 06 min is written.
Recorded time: 8 h 44 min
